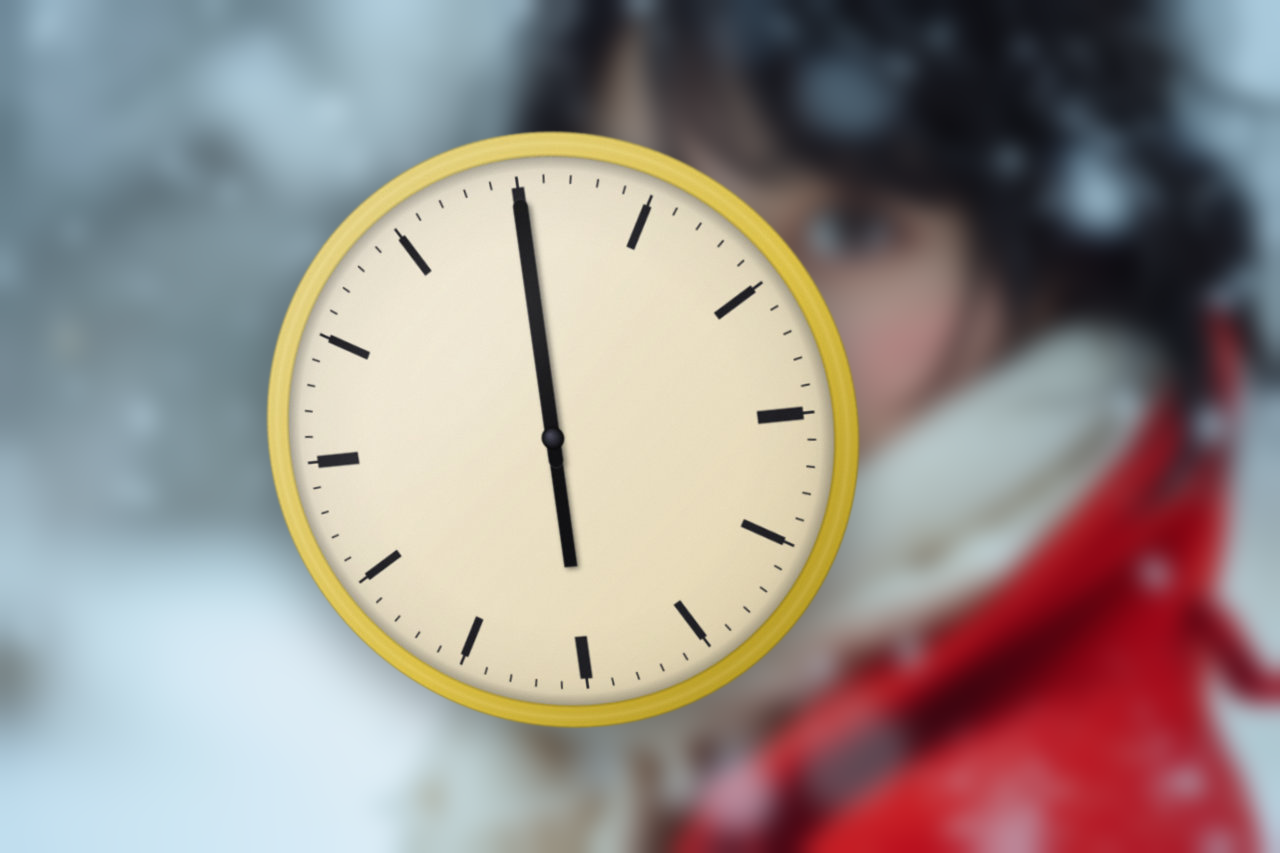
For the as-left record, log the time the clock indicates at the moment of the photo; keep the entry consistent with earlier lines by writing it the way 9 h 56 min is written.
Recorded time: 6 h 00 min
